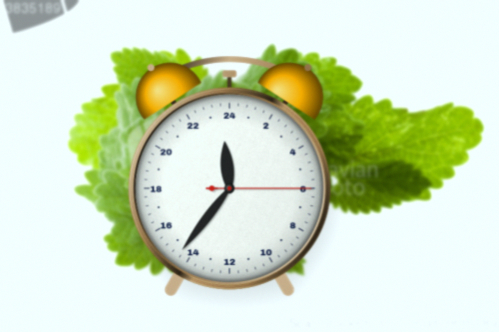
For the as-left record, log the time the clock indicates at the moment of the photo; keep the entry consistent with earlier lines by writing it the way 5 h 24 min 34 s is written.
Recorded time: 23 h 36 min 15 s
